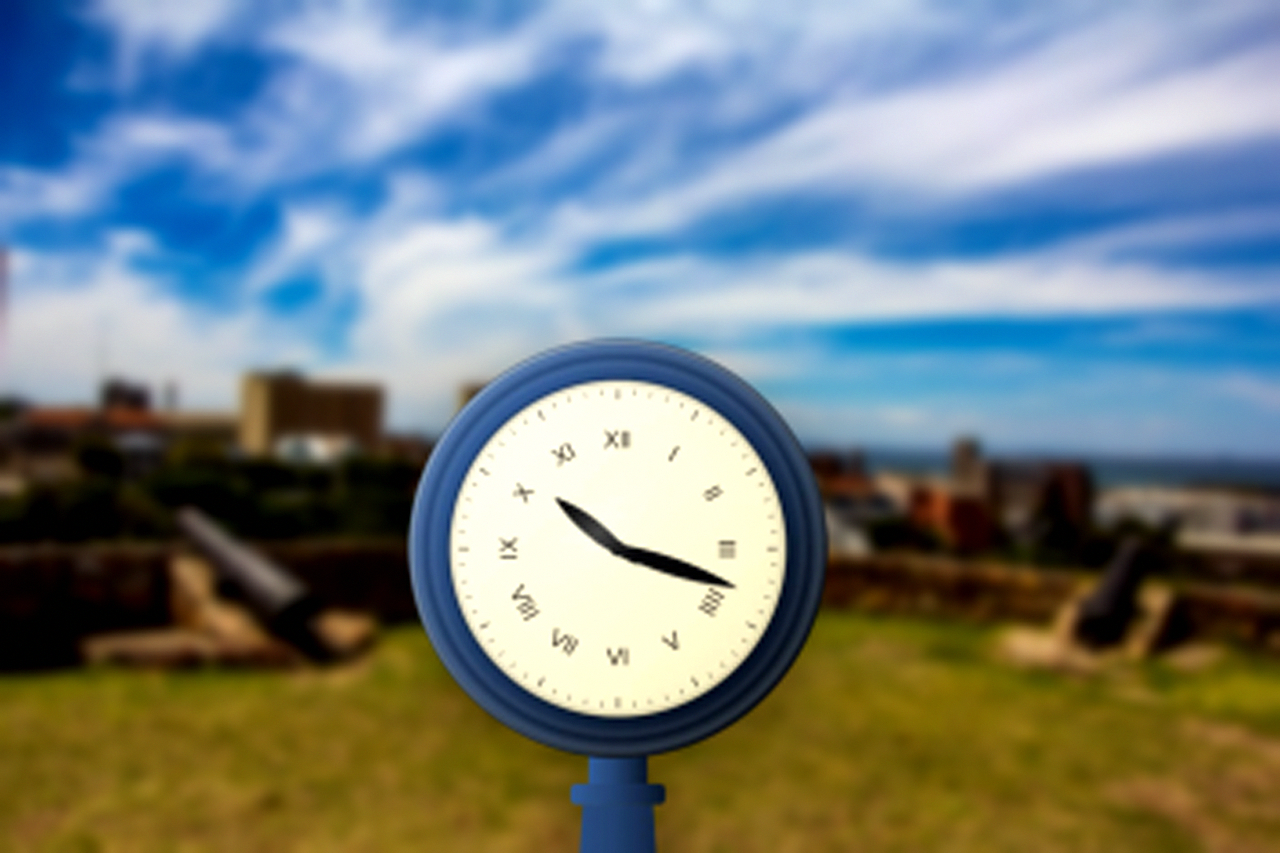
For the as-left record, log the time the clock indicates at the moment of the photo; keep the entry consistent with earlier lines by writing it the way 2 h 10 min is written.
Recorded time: 10 h 18 min
